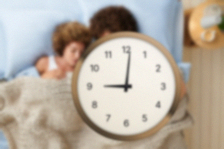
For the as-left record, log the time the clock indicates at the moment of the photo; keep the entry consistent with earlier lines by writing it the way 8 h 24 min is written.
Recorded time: 9 h 01 min
